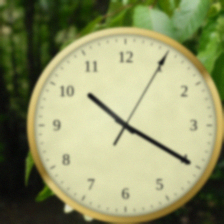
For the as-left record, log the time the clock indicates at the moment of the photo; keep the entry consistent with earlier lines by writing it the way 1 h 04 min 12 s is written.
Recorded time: 10 h 20 min 05 s
